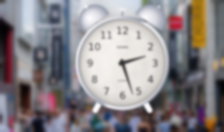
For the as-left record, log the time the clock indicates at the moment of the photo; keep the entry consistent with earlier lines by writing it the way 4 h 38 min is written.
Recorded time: 2 h 27 min
